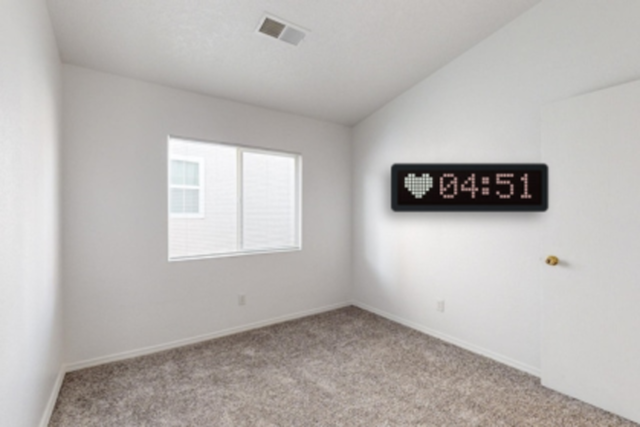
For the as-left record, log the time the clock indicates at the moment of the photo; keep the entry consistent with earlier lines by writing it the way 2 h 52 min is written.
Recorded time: 4 h 51 min
